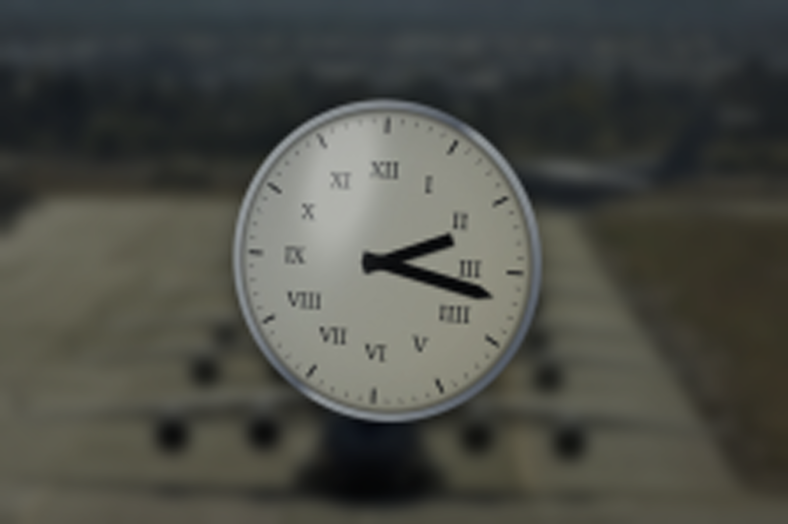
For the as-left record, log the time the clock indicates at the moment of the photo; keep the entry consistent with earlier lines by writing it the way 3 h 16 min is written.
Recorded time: 2 h 17 min
